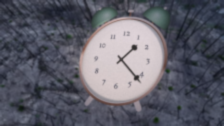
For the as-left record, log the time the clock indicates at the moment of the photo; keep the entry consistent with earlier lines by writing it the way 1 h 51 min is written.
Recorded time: 1 h 22 min
